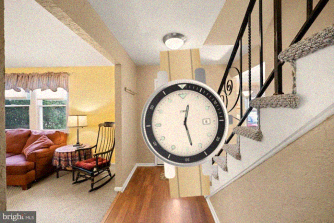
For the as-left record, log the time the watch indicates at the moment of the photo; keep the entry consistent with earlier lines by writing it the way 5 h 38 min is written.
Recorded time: 12 h 28 min
